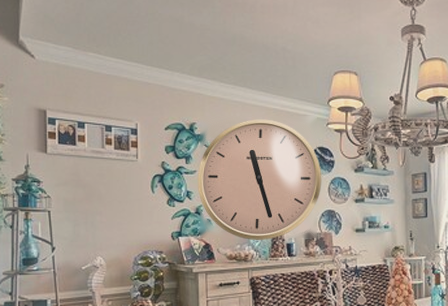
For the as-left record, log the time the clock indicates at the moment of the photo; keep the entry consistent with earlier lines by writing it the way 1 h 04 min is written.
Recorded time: 11 h 27 min
